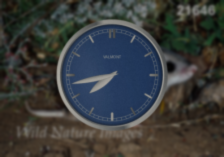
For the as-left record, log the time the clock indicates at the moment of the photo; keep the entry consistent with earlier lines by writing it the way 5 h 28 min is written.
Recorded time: 7 h 43 min
